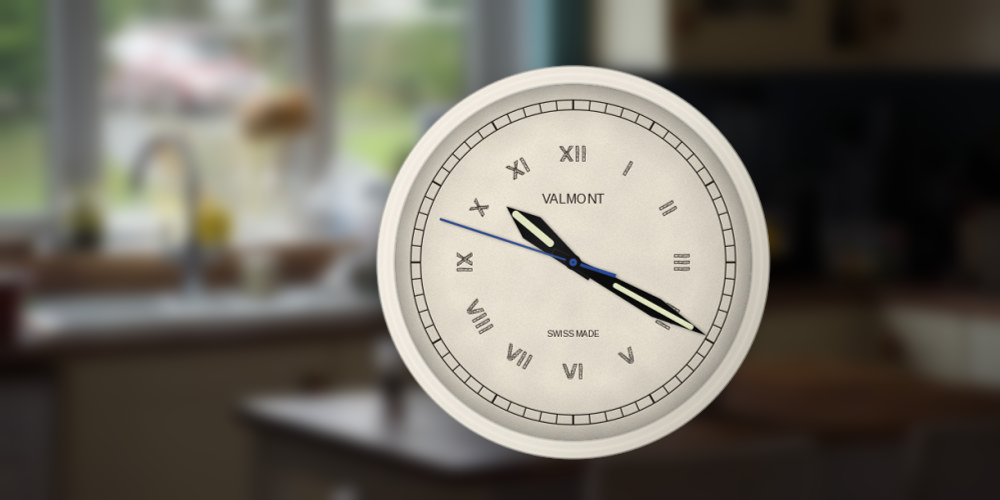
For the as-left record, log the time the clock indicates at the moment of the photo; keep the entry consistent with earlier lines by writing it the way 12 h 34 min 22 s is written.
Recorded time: 10 h 19 min 48 s
